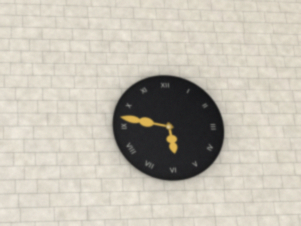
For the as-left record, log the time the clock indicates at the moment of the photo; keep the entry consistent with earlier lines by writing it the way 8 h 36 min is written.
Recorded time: 5 h 47 min
